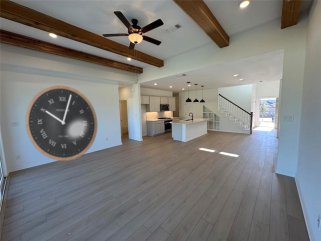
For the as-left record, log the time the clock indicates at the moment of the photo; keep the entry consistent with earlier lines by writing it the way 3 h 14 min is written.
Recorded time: 10 h 03 min
